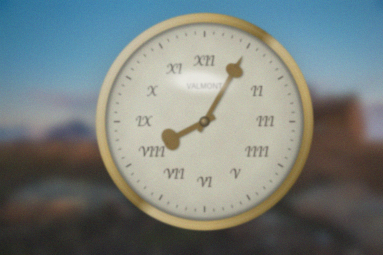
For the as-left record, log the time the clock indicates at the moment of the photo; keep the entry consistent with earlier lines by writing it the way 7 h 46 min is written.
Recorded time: 8 h 05 min
